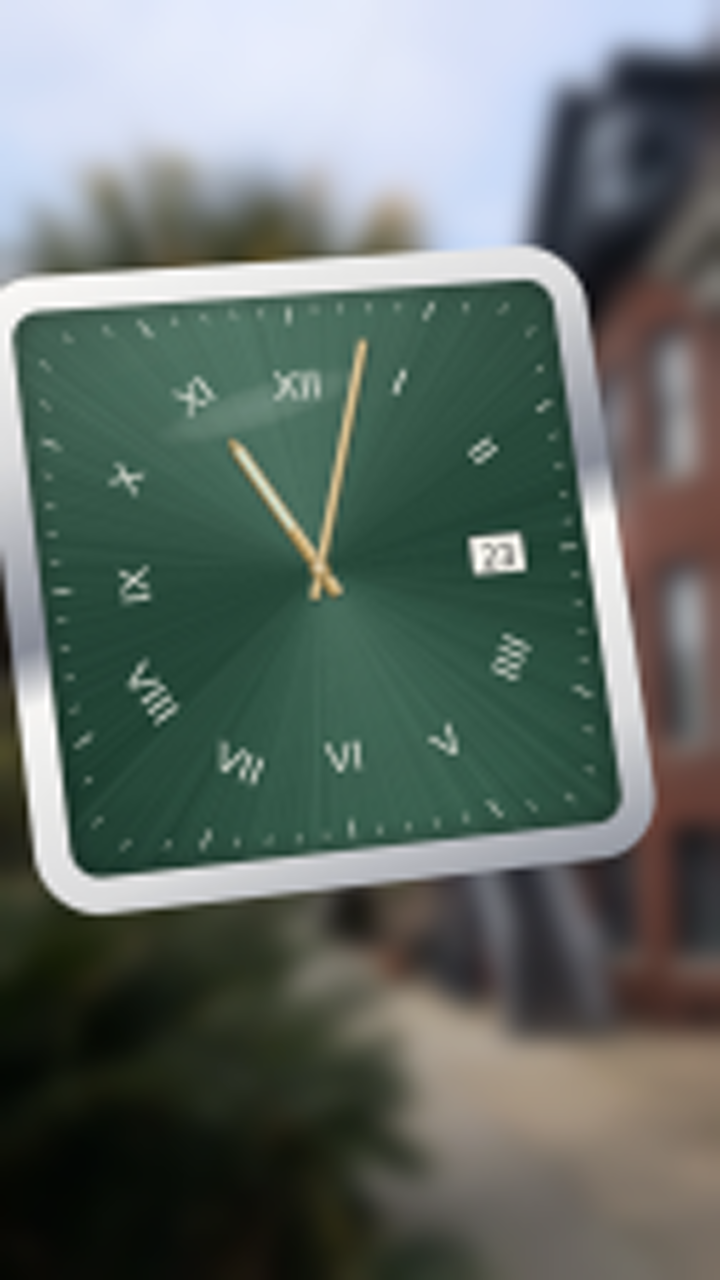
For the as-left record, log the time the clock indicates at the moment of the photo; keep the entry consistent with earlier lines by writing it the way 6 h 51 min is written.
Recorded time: 11 h 03 min
